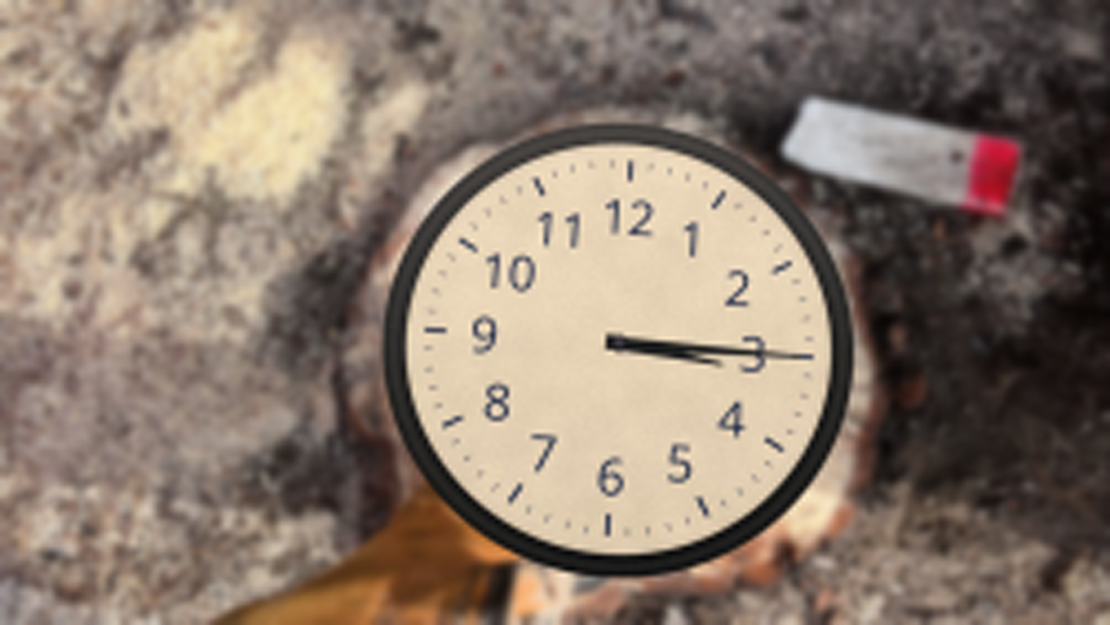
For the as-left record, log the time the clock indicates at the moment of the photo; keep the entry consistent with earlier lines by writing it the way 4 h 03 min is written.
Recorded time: 3 h 15 min
